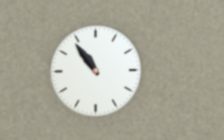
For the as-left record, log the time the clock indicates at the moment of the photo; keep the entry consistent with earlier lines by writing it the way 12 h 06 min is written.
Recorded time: 10 h 54 min
